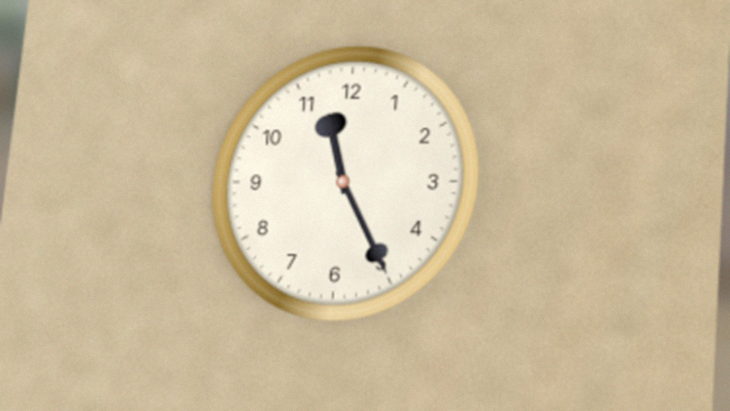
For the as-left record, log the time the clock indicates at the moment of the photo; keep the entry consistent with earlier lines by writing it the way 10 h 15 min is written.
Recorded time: 11 h 25 min
